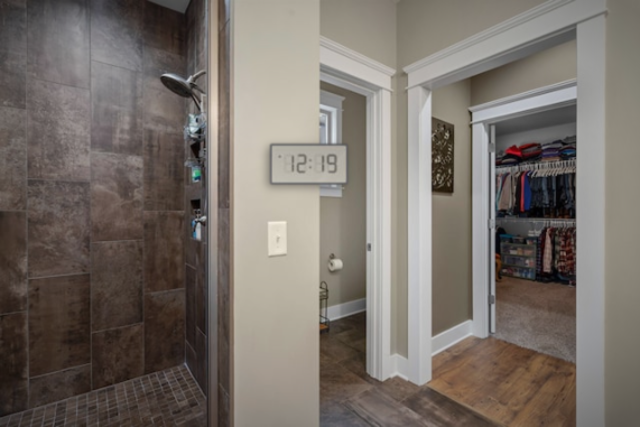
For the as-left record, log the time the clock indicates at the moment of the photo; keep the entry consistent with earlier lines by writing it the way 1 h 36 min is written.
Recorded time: 12 h 19 min
